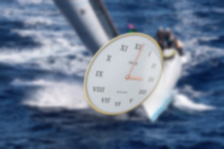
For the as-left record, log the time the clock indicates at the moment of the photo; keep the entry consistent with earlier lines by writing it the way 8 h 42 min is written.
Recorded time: 3 h 01 min
